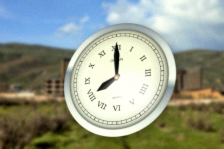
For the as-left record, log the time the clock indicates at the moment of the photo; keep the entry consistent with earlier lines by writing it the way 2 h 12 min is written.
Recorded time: 8 h 00 min
